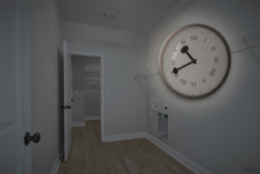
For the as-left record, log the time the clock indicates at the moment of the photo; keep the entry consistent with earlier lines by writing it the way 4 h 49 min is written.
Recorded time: 10 h 41 min
